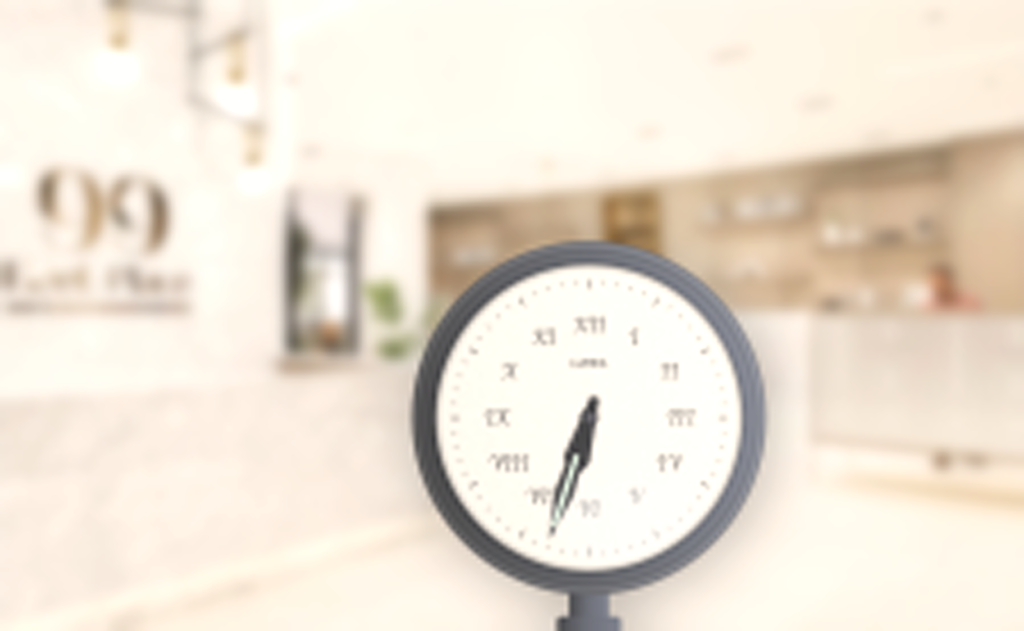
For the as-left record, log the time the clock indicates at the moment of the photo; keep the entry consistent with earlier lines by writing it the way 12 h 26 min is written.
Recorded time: 6 h 33 min
